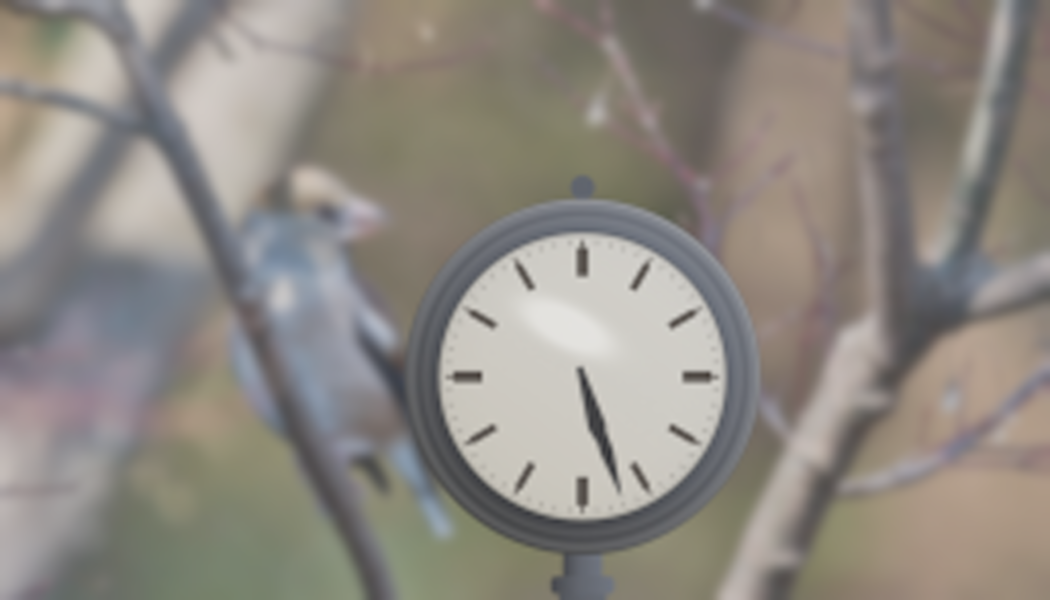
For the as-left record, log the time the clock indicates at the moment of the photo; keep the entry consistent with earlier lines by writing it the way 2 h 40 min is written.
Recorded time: 5 h 27 min
